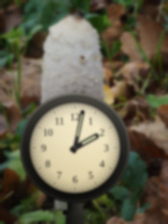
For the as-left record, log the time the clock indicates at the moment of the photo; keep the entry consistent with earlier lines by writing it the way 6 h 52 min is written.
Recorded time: 2 h 02 min
